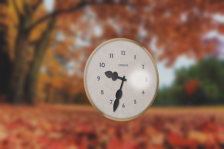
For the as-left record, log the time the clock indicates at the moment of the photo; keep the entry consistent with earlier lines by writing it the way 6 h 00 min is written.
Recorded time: 9 h 33 min
